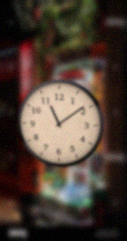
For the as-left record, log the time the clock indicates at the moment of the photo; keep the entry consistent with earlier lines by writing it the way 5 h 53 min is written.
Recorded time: 11 h 09 min
